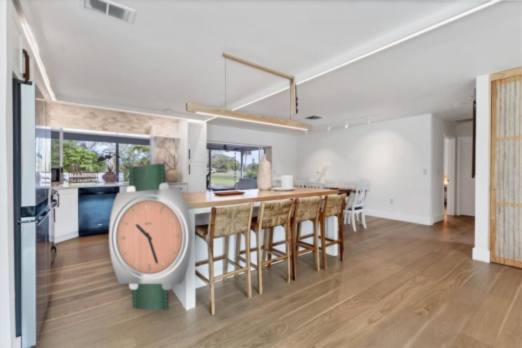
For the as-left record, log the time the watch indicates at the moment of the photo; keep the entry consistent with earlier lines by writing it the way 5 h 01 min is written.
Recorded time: 10 h 27 min
